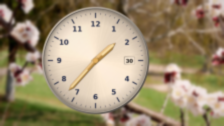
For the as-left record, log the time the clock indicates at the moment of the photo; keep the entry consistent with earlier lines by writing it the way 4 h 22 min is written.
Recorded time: 1 h 37 min
